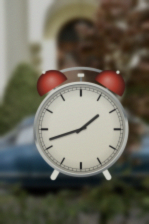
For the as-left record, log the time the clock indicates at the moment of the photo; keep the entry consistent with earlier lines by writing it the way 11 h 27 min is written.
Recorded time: 1 h 42 min
